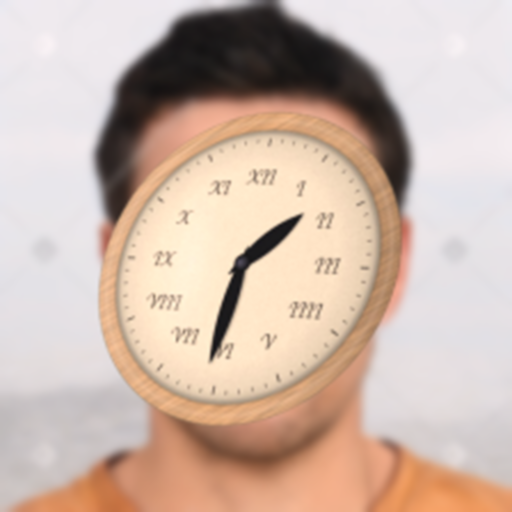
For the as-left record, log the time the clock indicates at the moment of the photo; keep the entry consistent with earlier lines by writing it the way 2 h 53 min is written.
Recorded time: 1 h 31 min
